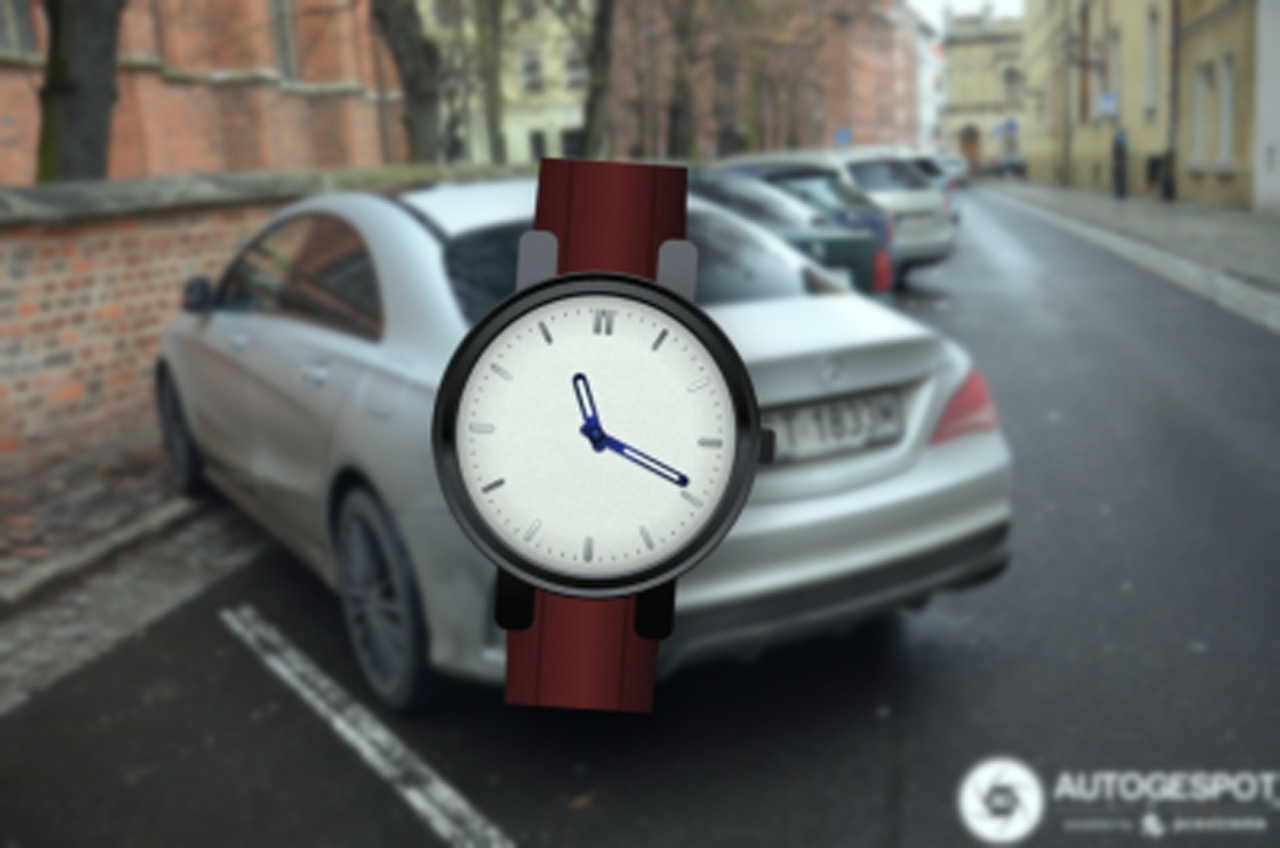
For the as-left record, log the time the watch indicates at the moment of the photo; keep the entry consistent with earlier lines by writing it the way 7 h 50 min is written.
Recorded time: 11 h 19 min
